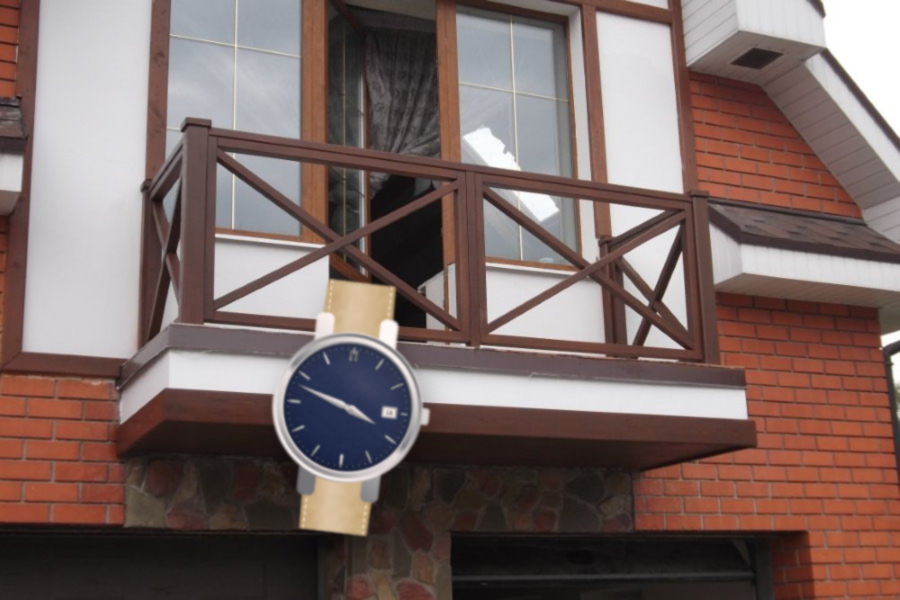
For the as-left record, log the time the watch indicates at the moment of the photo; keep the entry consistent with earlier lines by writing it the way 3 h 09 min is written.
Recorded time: 3 h 48 min
